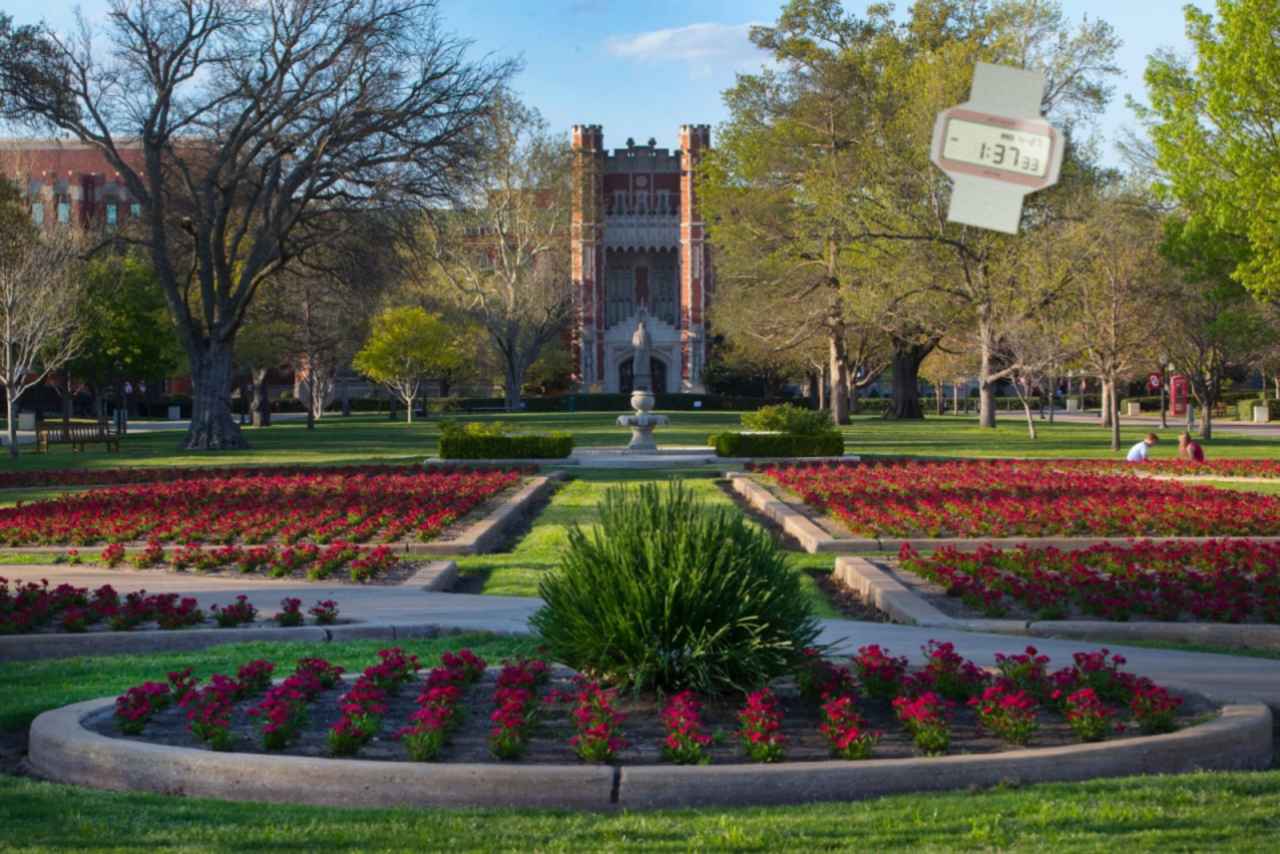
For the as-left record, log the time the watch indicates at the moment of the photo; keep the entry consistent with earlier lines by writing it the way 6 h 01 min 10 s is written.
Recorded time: 1 h 37 min 33 s
